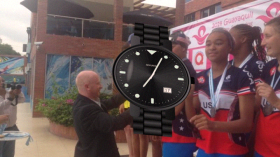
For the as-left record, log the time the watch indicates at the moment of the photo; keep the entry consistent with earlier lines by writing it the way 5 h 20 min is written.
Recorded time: 7 h 04 min
